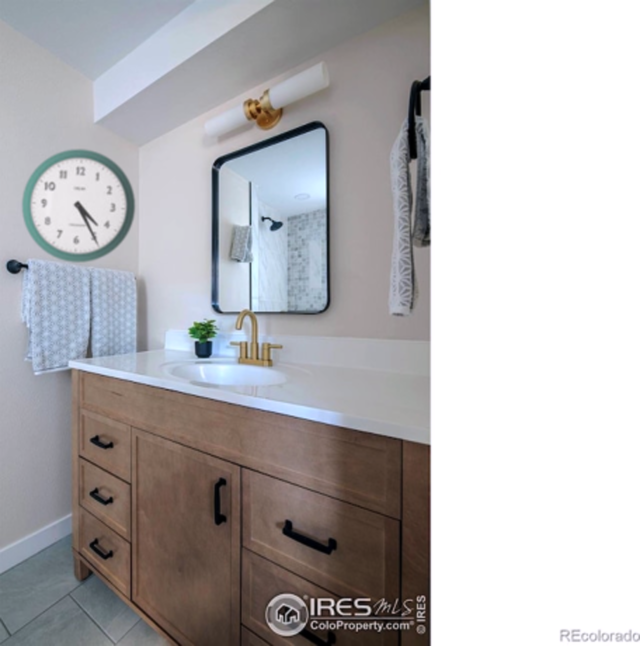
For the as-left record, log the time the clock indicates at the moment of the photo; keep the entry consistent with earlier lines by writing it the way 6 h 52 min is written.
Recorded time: 4 h 25 min
